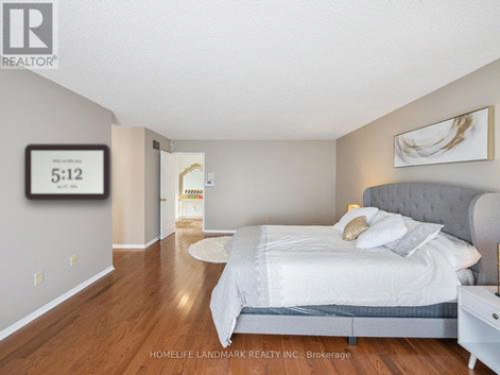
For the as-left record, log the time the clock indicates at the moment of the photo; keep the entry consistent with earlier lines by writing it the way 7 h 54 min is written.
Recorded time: 5 h 12 min
